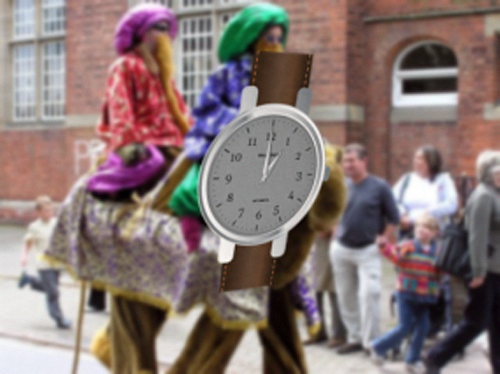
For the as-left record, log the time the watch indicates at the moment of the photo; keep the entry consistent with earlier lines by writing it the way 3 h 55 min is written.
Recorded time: 1 h 00 min
